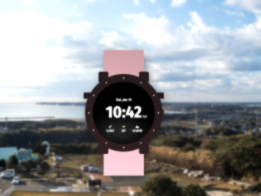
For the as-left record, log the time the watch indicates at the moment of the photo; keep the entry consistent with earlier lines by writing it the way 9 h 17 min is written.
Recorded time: 10 h 42 min
